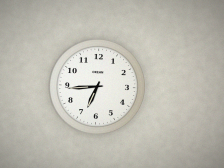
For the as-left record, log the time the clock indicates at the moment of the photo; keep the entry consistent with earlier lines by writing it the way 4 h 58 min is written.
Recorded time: 6 h 44 min
